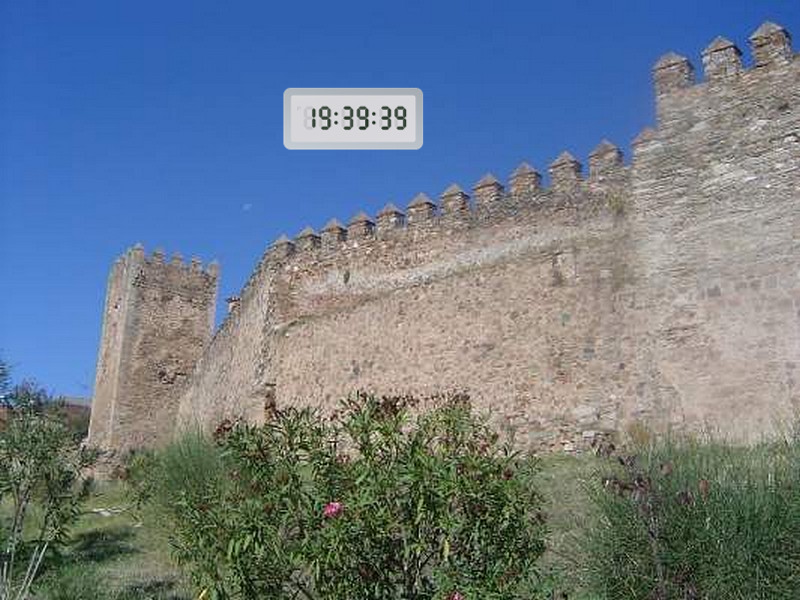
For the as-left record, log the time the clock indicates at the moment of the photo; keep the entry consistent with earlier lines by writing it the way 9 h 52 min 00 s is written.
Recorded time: 19 h 39 min 39 s
